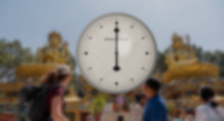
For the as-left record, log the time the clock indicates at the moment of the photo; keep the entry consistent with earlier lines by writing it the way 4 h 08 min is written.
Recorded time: 6 h 00 min
